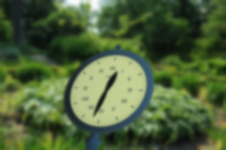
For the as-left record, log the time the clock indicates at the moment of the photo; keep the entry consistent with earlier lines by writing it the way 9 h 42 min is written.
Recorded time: 12 h 32 min
